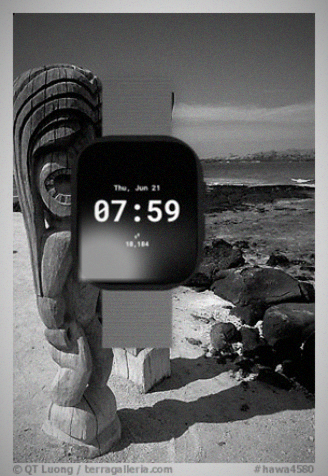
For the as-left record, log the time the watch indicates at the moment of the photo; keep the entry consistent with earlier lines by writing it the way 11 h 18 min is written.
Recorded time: 7 h 59 min
